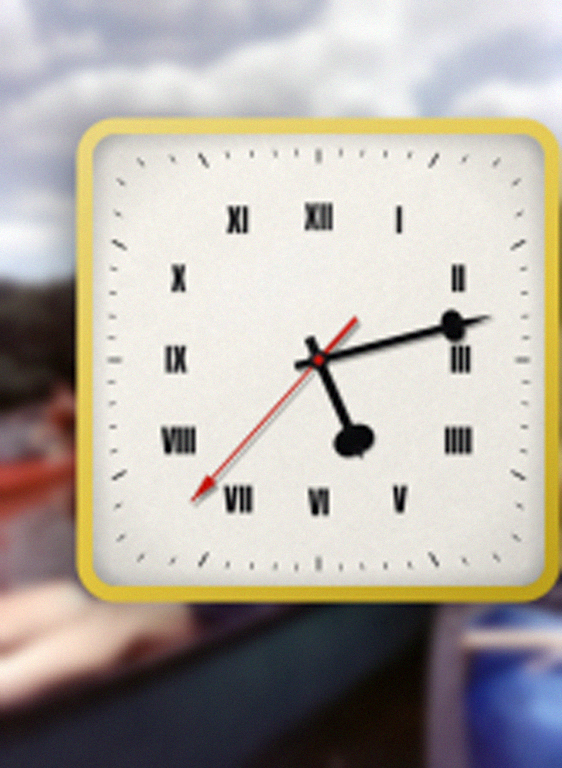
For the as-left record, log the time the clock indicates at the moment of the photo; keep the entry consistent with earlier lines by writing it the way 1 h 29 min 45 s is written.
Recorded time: 5 h 12 min 37 s
